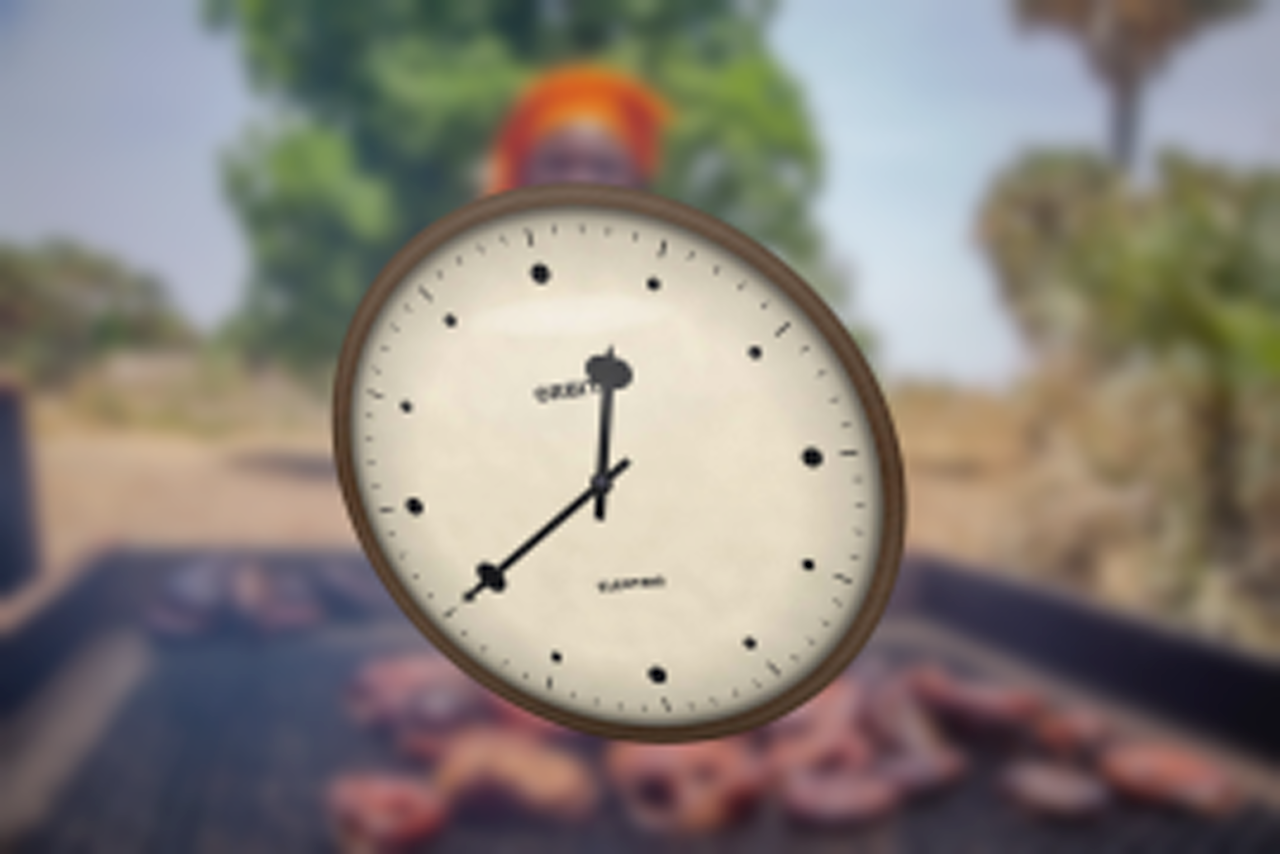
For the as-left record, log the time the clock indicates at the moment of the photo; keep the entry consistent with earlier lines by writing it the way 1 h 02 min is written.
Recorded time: 12 h 40 min
